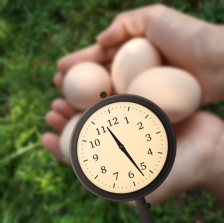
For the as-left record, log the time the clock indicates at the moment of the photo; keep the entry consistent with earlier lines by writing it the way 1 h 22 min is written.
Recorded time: 11 h 27 min
